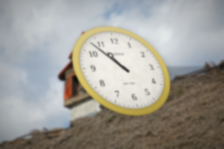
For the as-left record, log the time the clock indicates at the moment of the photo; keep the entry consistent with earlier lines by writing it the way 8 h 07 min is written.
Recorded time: 10 h 53 min
